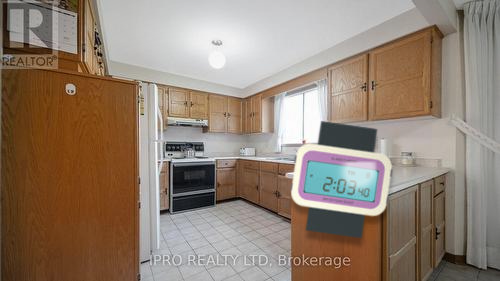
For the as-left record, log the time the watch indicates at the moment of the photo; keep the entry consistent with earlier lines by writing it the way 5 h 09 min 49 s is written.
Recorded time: 2 h 03 min 40 s
